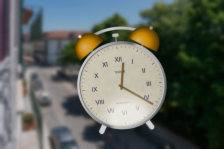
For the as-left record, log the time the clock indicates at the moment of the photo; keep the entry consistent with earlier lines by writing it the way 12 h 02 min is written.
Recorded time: 12 h 21 min
